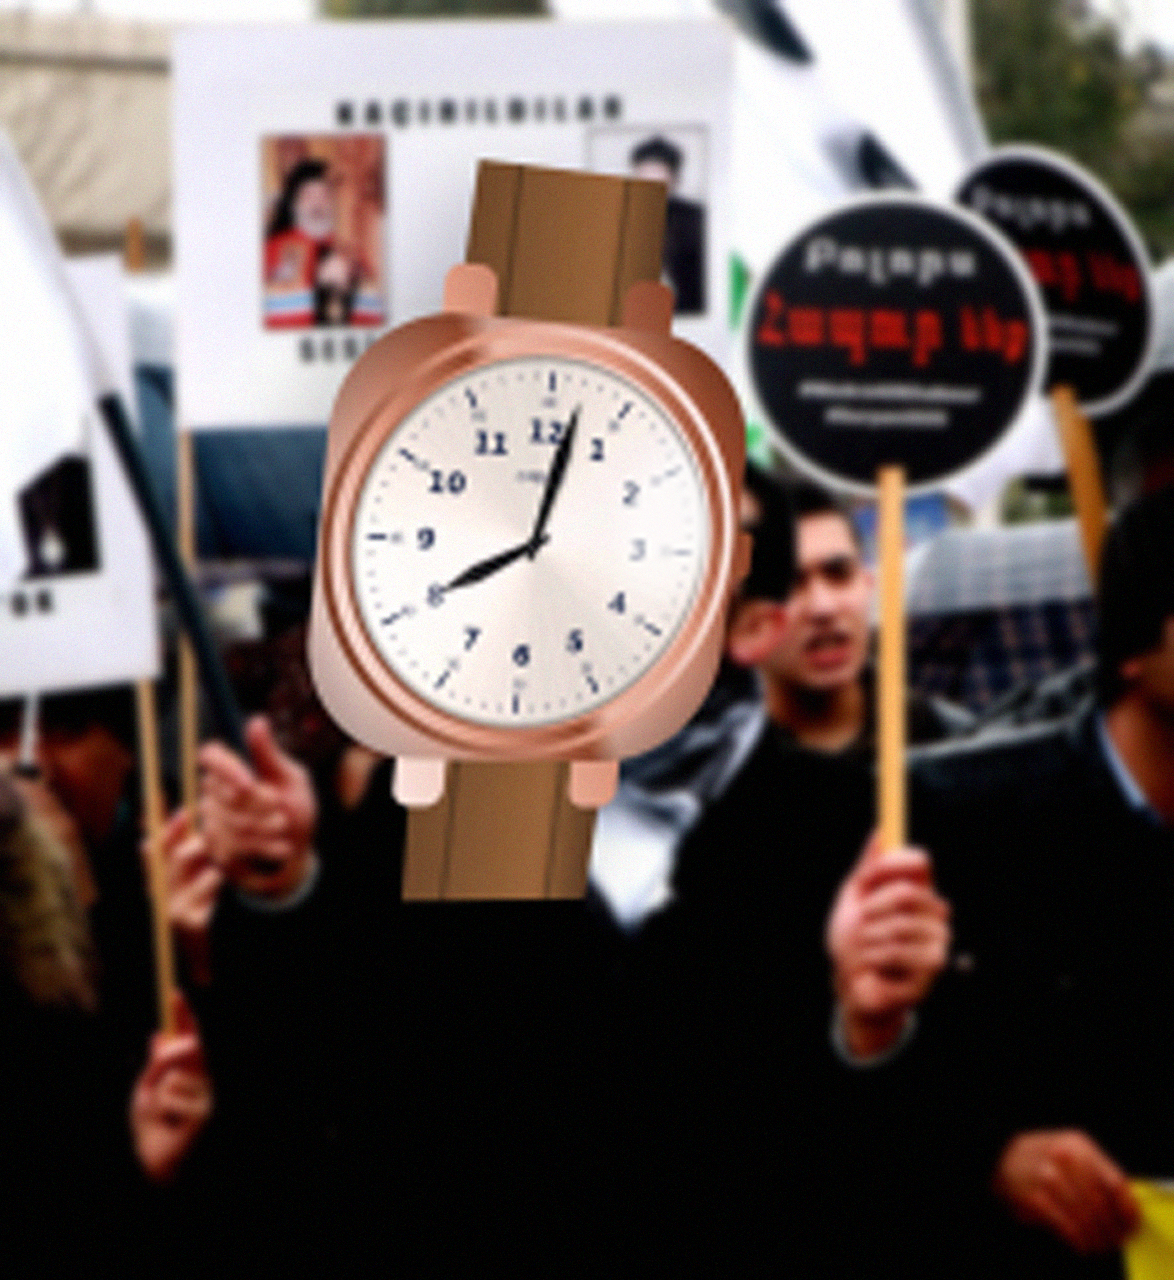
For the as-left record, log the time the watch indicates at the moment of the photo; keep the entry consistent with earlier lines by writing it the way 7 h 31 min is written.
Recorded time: 8 h 02 min
